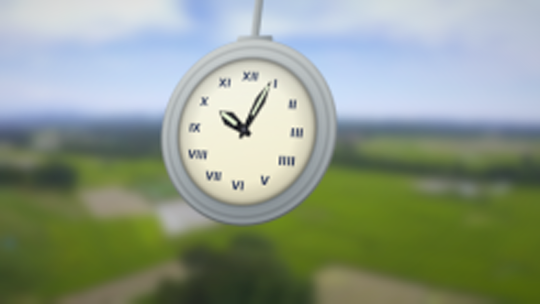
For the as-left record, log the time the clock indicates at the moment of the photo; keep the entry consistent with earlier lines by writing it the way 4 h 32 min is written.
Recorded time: 10 h 04 min
